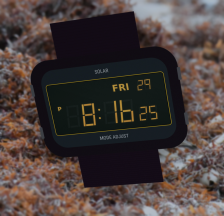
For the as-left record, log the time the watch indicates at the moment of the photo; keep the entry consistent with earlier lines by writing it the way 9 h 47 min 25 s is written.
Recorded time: 8 h 16 min 25 s
